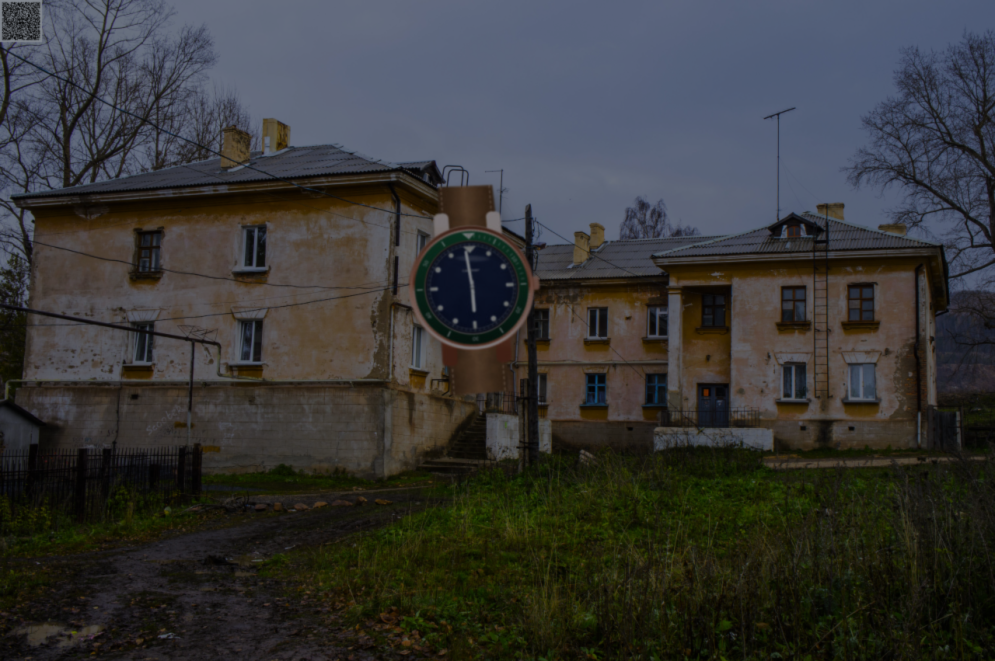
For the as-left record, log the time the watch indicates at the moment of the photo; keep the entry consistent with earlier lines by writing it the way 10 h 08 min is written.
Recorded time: 5 h 59 min
